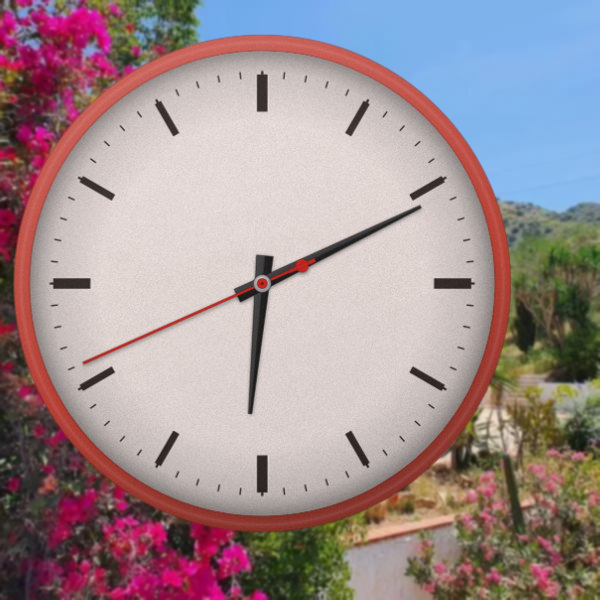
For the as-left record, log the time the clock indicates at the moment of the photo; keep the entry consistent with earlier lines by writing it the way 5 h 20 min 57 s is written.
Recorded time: 6 h 10 min 41 s
